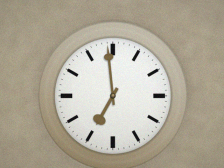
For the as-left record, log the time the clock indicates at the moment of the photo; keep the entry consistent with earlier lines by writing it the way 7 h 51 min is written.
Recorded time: 6 h 59 min
